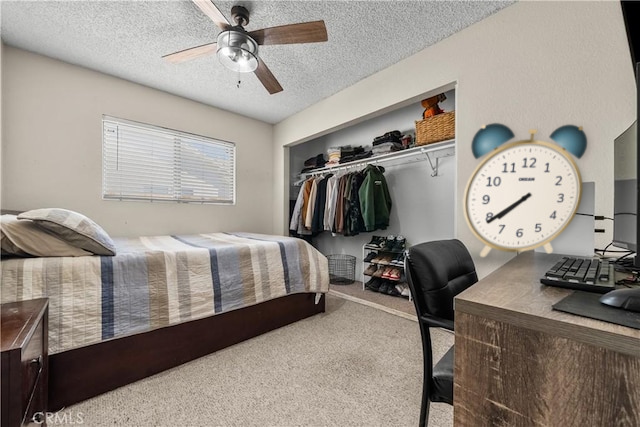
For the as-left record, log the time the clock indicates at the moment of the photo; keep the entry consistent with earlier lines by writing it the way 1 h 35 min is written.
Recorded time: 7 h 39 min
